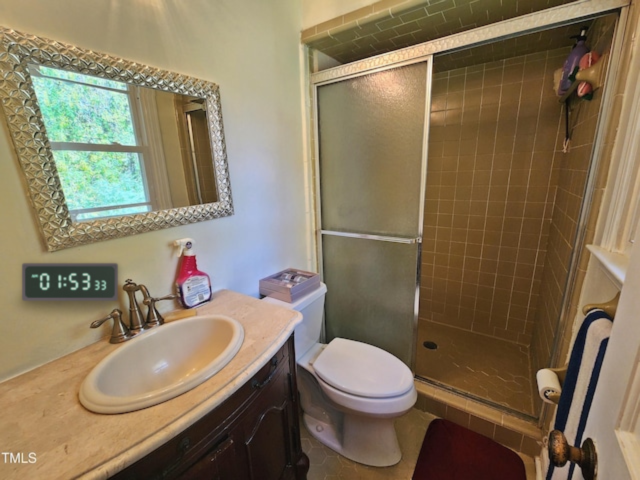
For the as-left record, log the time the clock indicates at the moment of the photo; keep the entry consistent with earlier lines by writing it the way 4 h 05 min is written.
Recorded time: 1 h 53 min
